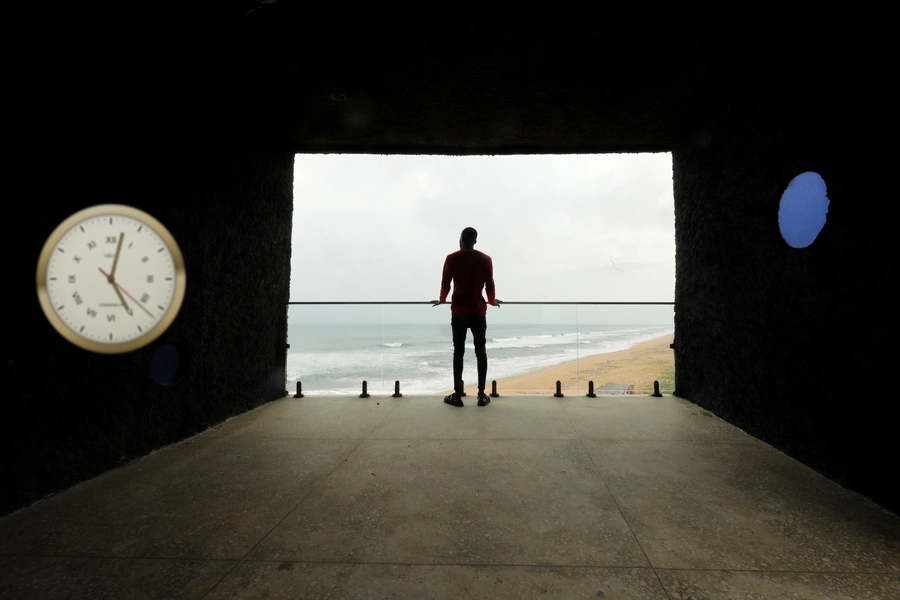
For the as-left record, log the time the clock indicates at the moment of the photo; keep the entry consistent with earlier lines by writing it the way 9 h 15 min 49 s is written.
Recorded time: 5 h 02 min 22 s
